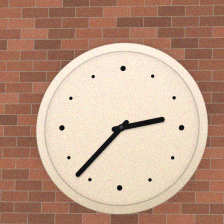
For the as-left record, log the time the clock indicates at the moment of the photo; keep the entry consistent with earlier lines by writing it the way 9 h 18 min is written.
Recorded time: 2 h 37 min
